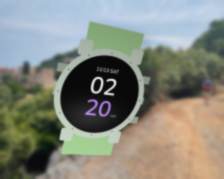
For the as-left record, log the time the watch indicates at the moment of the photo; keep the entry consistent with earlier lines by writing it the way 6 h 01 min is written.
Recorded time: 2 h 20 min
